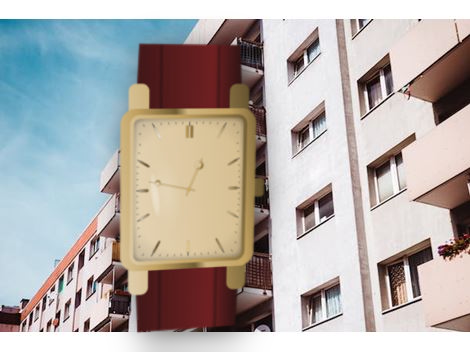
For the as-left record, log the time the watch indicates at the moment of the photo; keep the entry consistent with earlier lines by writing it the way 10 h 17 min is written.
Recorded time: 12 h 47 min
